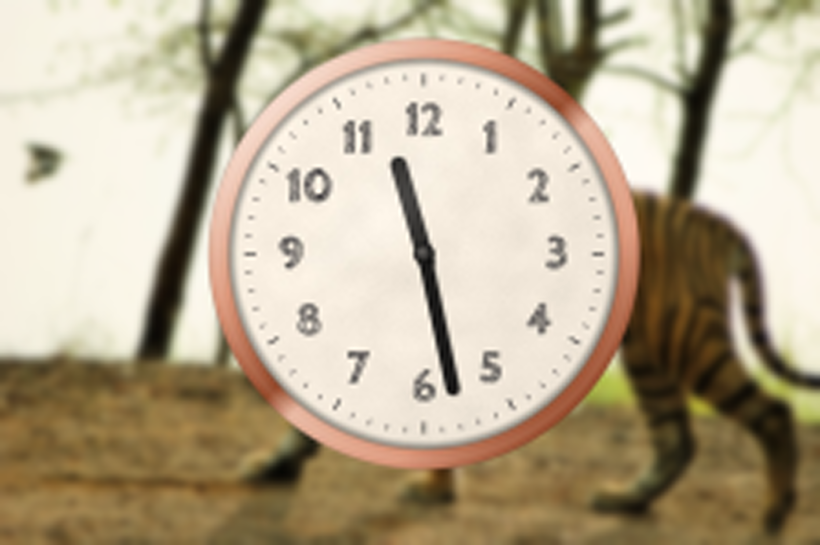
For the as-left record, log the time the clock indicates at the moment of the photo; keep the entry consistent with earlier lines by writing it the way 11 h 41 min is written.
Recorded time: 11 h 28 min
